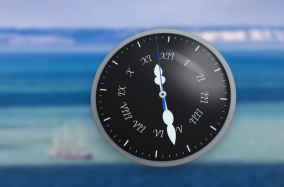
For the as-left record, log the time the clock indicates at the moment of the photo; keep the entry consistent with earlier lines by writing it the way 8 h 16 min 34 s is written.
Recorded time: 11 h 26 min 58 s
